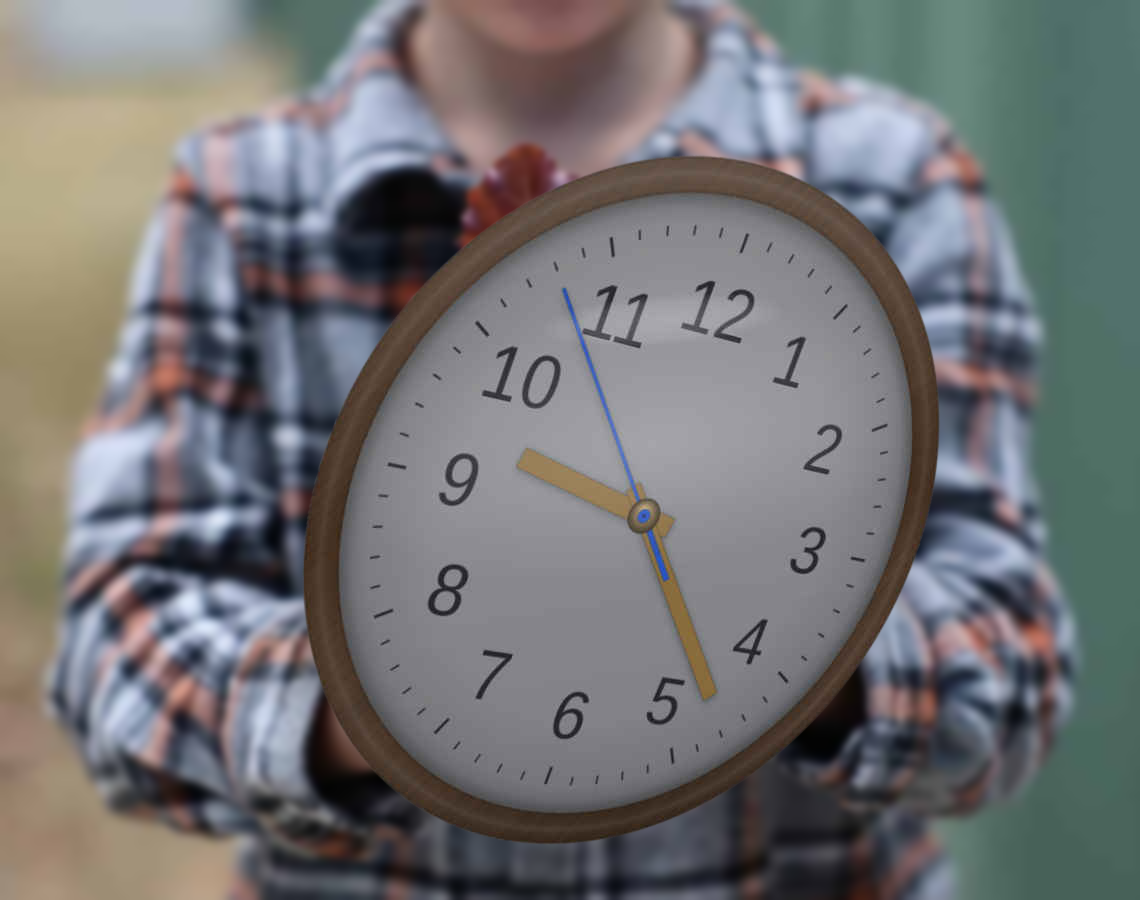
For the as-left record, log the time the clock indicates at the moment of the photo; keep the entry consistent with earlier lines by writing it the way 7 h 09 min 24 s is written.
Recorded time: 9 h 22 min 53 s
